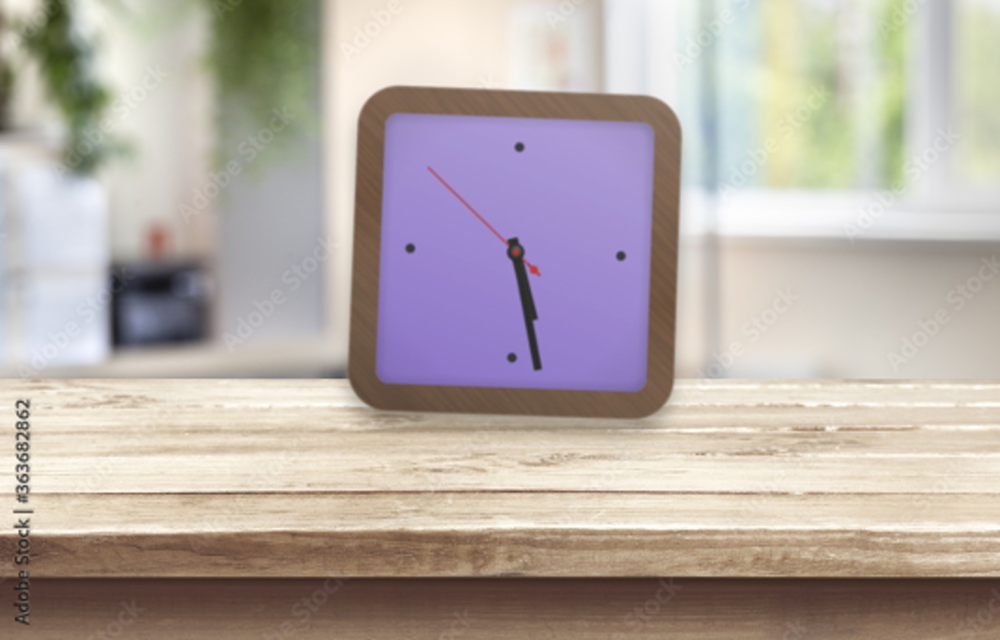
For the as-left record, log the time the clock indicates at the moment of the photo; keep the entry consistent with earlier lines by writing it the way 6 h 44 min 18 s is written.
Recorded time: 5 h 27 min 52 s
